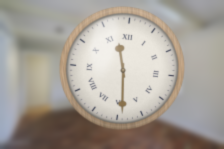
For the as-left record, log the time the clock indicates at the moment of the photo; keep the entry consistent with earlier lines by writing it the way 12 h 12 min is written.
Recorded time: 11 h 29 min
